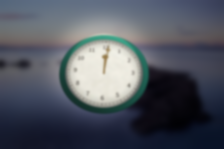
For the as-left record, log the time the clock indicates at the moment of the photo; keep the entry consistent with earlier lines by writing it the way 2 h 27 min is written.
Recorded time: 12 h 01 min
